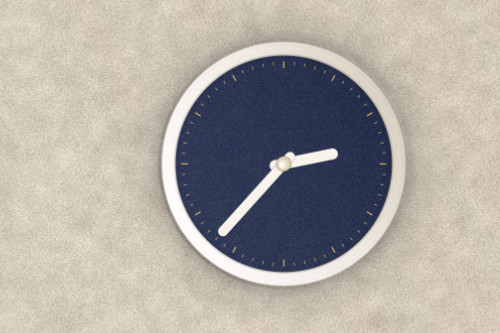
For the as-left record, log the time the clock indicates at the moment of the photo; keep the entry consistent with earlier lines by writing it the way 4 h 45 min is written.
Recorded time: 2 h 37 min
